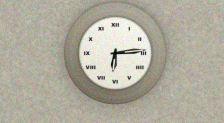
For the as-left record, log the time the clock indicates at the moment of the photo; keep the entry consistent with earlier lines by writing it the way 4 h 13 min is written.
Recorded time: 6 h 14 min
